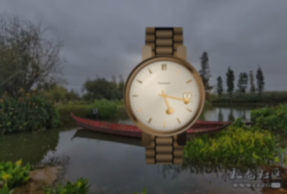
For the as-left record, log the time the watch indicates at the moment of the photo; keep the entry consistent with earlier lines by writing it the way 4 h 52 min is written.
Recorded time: 5 h 17 min
